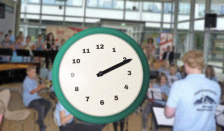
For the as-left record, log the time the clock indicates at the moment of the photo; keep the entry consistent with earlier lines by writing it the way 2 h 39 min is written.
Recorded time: 2 h 11 min
